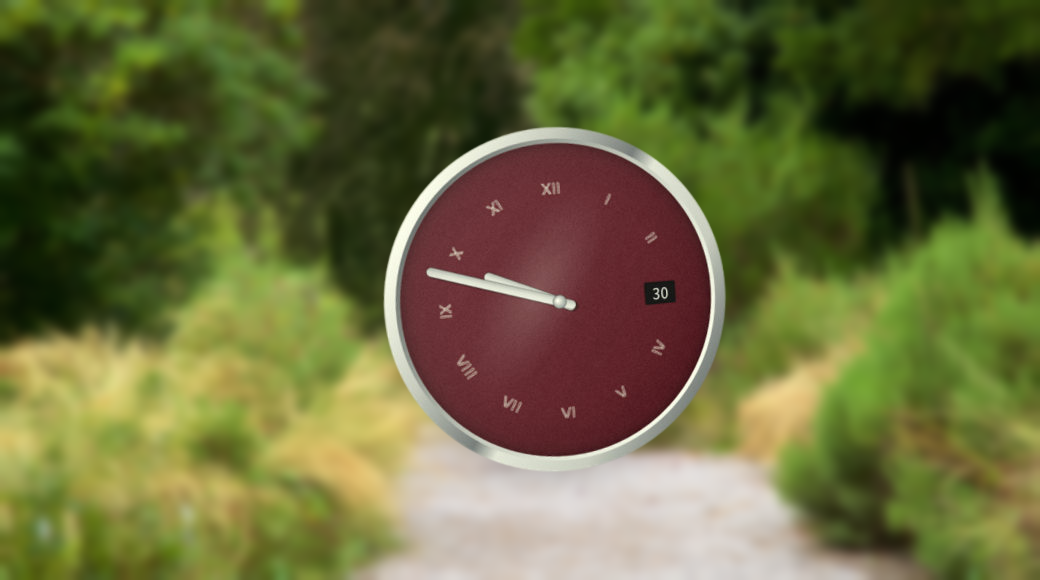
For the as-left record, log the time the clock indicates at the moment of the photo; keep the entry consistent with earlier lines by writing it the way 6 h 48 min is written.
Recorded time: 9 h 48 min
